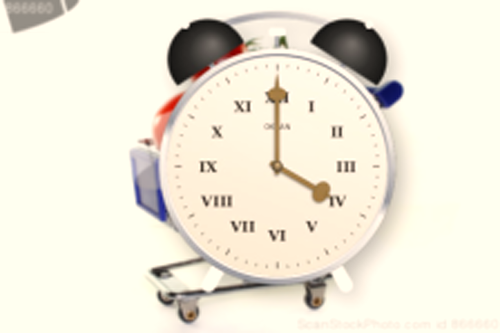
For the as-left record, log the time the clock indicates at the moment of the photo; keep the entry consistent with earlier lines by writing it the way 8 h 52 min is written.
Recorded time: 4 h 00 min
